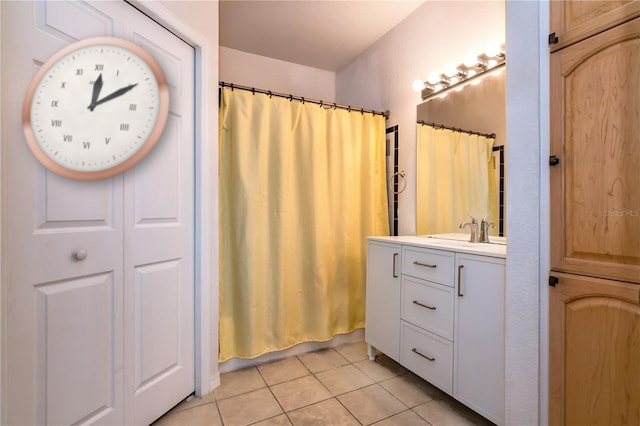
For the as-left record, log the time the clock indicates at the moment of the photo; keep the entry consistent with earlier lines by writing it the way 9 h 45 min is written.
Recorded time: 12 h 10 min
